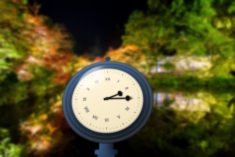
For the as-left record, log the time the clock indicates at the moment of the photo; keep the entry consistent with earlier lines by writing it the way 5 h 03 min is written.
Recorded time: 2 h 15 min
